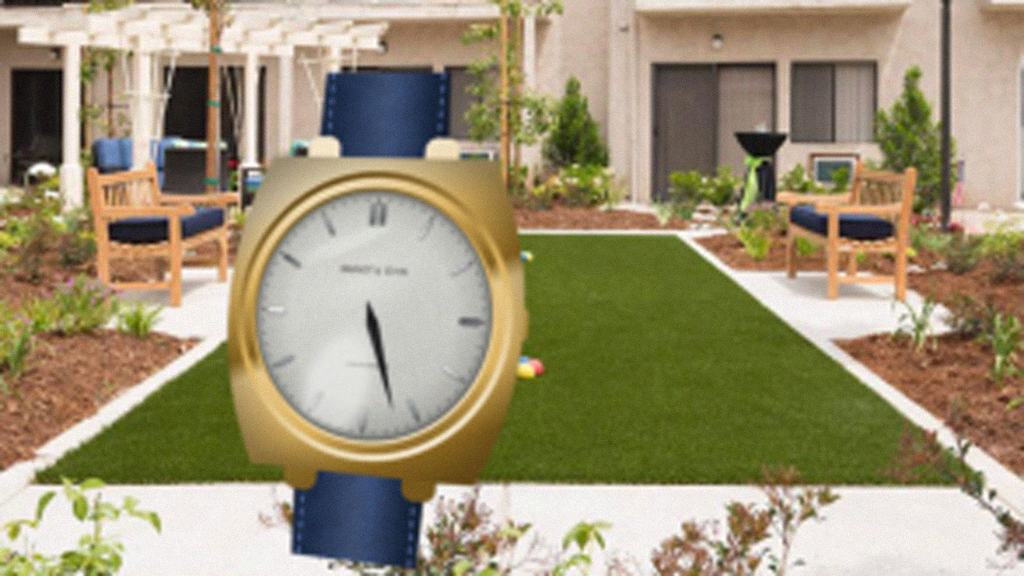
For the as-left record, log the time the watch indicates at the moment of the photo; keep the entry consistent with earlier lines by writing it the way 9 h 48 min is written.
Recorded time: 5 h 27 min
